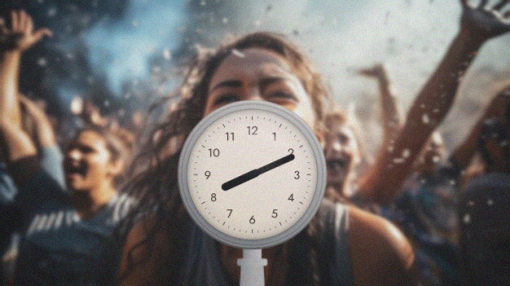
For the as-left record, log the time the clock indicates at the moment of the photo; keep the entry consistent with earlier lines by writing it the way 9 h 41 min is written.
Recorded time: 8 h 11 min
